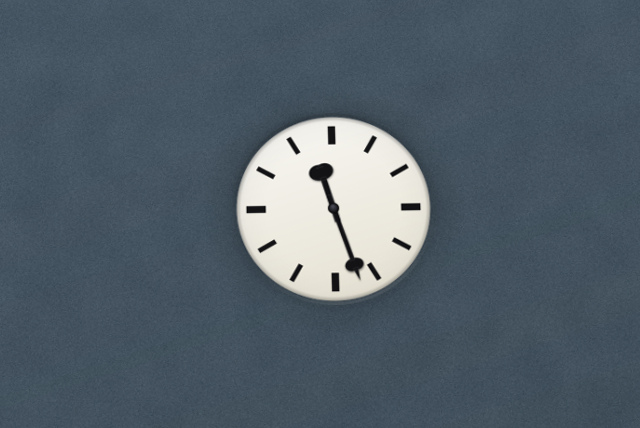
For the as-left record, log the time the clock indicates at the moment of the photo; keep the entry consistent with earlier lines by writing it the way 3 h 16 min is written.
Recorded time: 11 h 27 min
